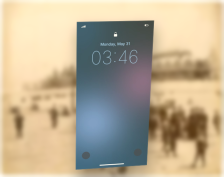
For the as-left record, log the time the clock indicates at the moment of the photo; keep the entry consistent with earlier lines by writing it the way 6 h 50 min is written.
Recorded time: 3 h 46 min
